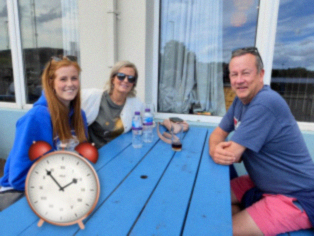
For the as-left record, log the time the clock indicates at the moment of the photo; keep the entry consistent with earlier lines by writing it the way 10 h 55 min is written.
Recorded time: 1 h 53 min
